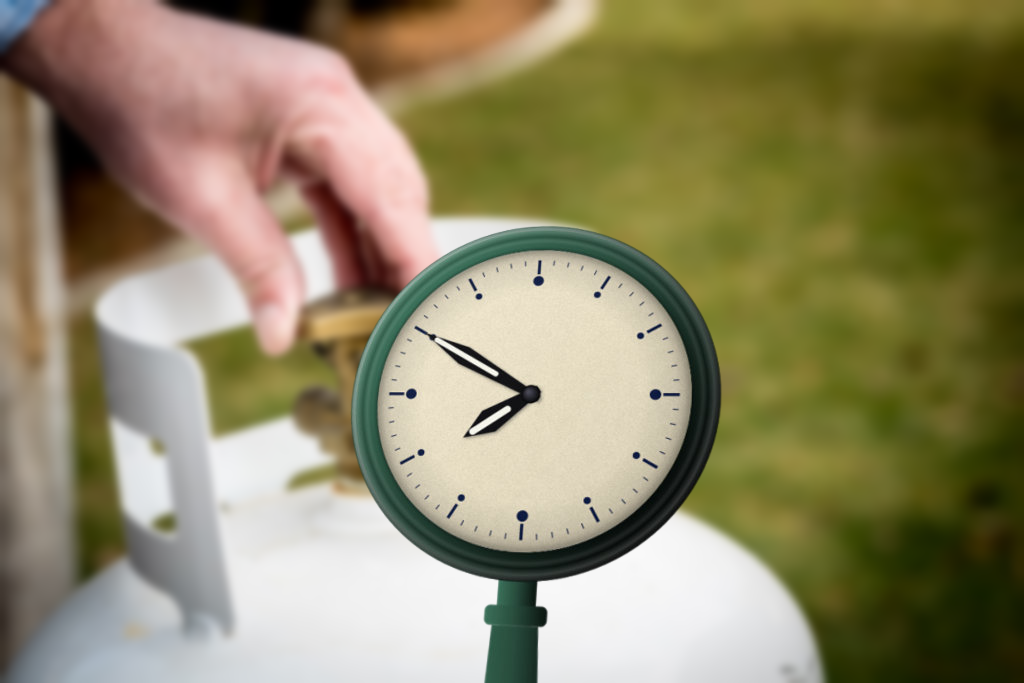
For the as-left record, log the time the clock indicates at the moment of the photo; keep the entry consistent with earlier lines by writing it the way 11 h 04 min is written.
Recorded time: 7 h 50 min
